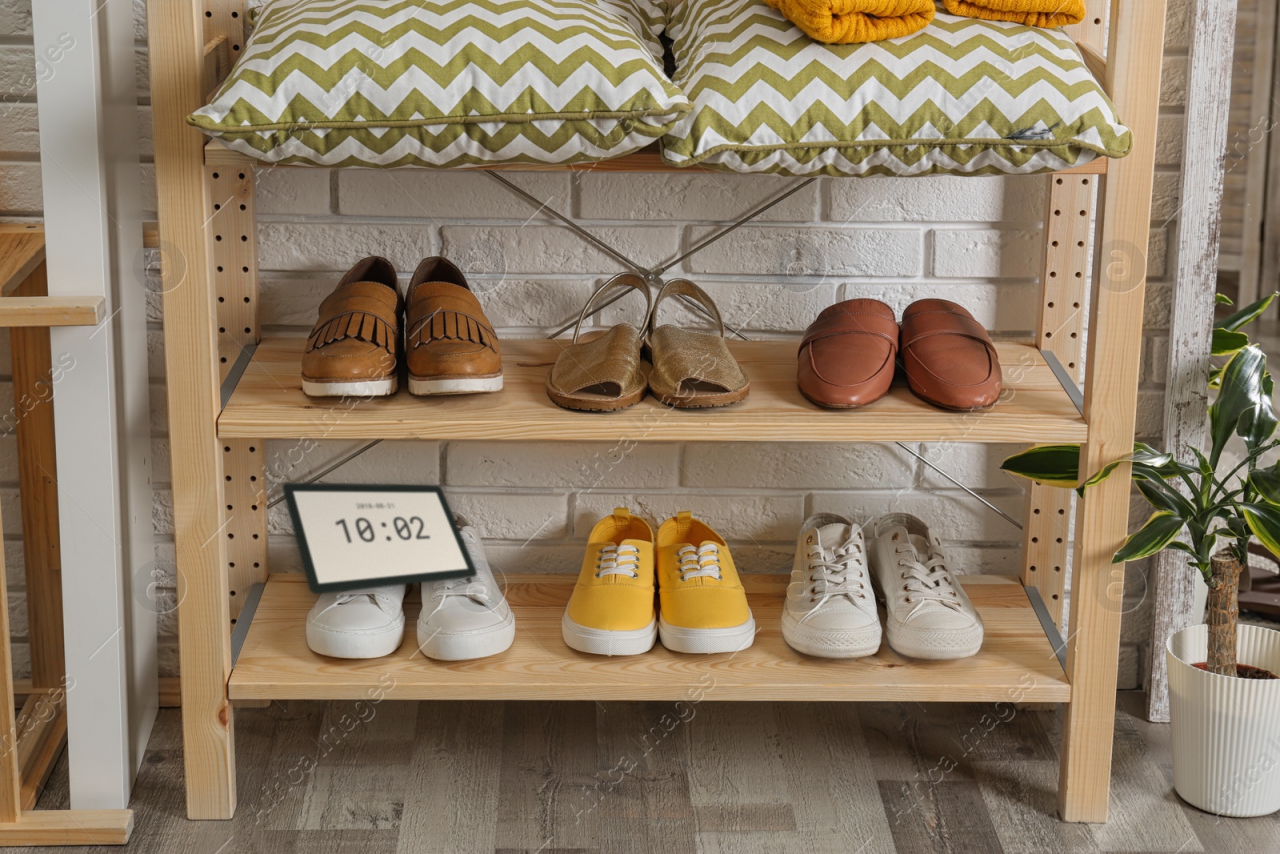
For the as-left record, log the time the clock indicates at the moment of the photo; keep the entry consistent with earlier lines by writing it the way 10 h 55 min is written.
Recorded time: 10 h 02 min
